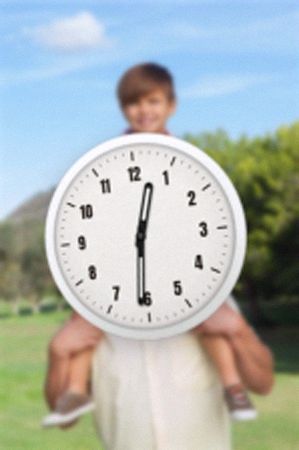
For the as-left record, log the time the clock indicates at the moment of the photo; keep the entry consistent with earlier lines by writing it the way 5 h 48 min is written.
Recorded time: 12 h 31 min
